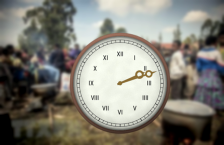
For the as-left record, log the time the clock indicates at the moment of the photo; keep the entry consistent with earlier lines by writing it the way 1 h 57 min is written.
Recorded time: 2 h 12 min
